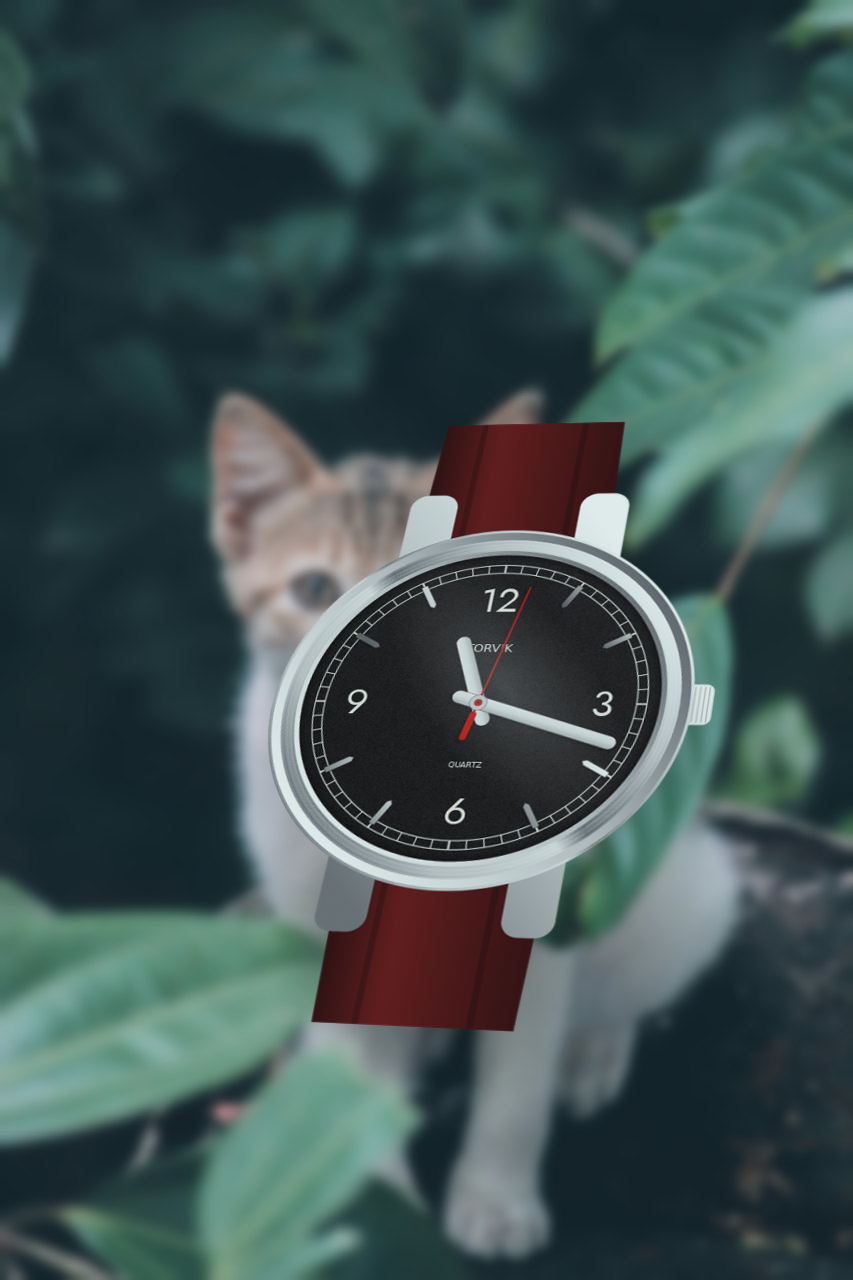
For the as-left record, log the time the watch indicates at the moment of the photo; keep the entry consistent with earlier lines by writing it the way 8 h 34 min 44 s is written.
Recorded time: 11 h 18 min 02 s
